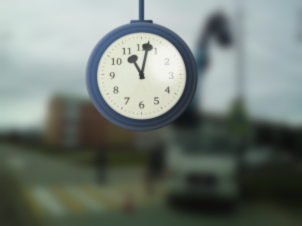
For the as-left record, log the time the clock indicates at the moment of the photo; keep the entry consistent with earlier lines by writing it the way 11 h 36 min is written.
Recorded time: 11 h 02 min
